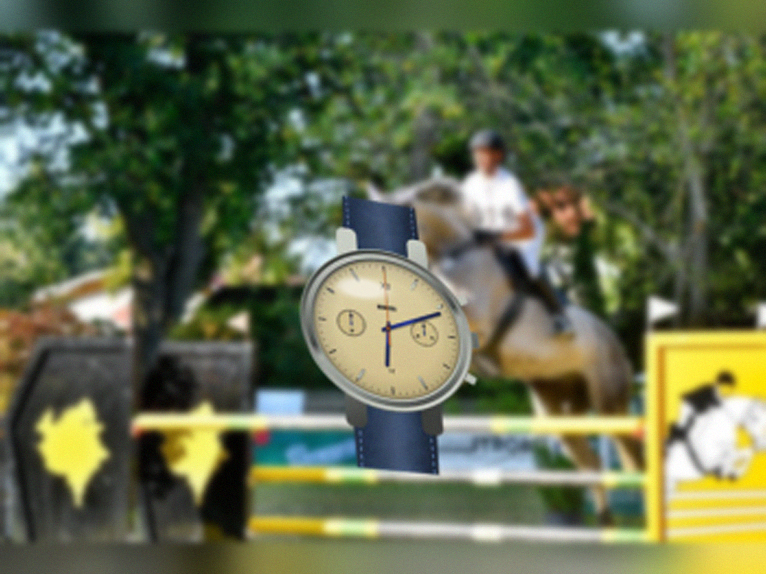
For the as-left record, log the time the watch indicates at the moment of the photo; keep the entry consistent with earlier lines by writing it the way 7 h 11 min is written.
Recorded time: 6 h 11 min
